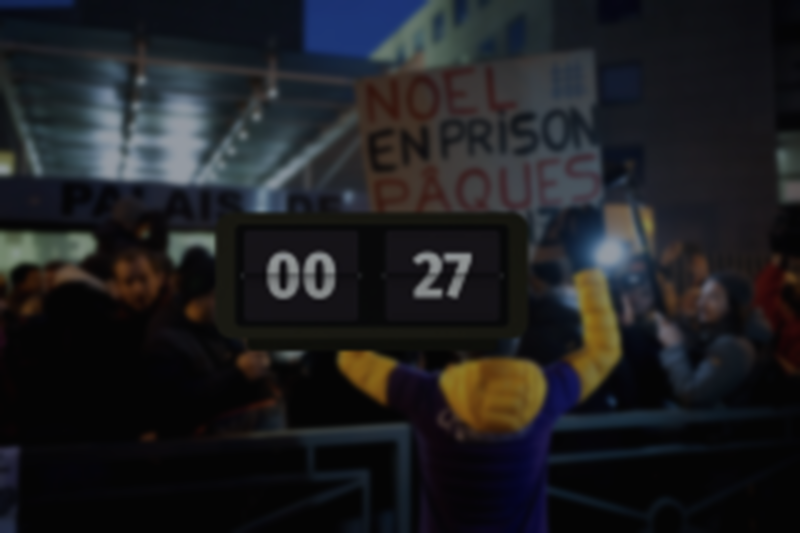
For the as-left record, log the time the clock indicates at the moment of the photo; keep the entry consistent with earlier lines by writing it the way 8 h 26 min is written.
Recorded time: 0 h 27 min
